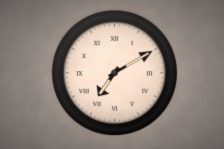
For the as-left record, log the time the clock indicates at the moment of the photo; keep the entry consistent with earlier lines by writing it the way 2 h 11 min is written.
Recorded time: 7 h 10 min
